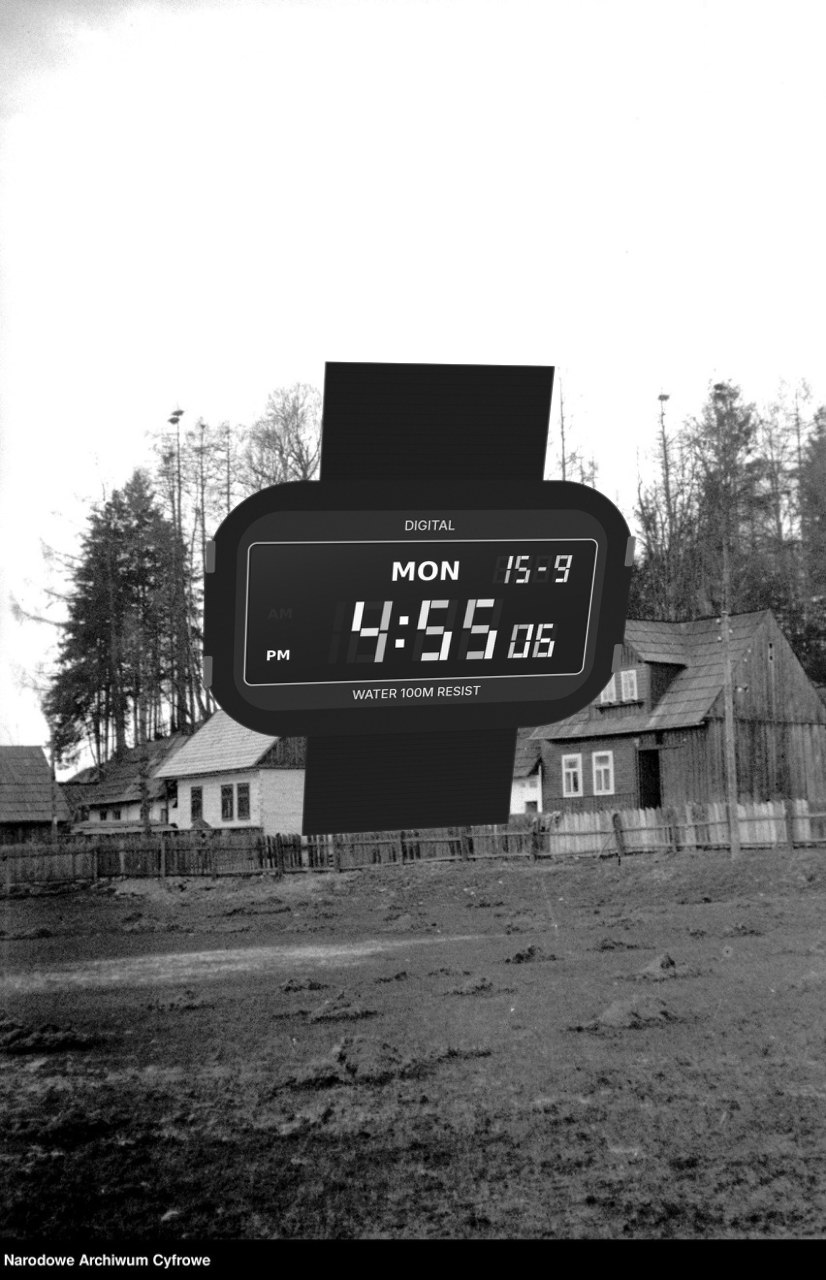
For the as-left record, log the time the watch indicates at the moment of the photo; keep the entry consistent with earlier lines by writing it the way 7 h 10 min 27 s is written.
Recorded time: 4 h 55 min 06 s
